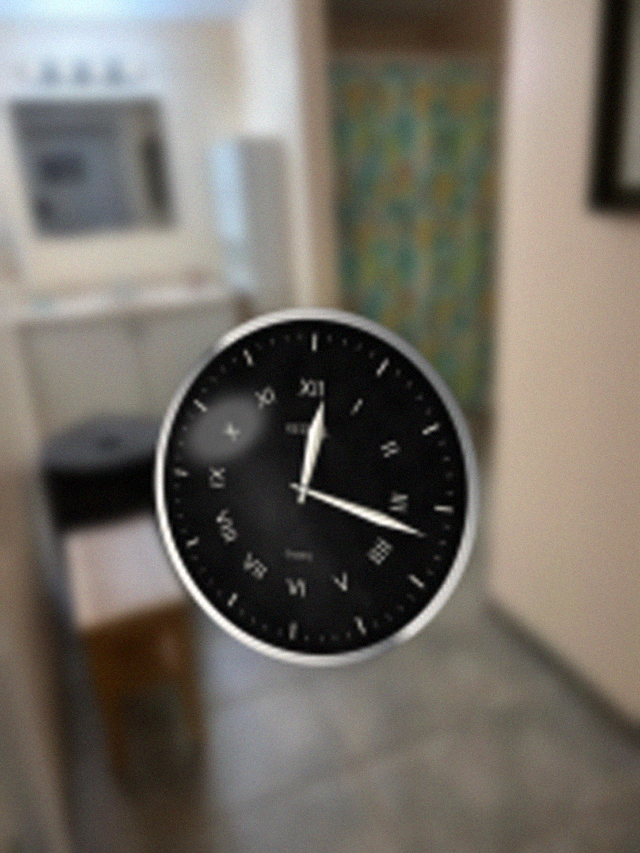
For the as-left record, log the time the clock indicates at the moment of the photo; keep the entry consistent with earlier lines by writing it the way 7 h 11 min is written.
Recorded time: 12 h 17 min
